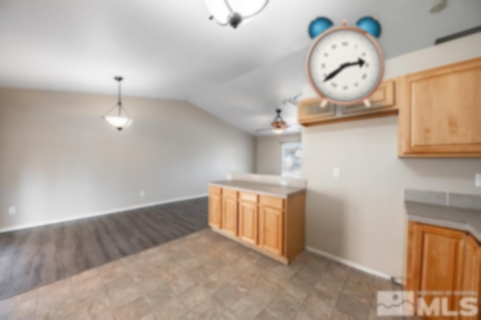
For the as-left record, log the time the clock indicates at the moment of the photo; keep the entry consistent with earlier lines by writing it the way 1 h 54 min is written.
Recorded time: 2 h 39 min
